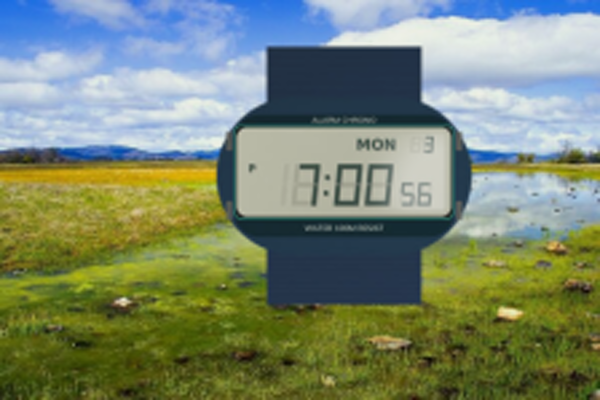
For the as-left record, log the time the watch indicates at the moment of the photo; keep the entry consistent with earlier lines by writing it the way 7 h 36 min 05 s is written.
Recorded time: 7 h 00 min 56 s
